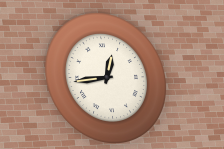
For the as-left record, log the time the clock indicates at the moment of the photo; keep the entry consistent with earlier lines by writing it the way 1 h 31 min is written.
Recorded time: 12 h 44 min
